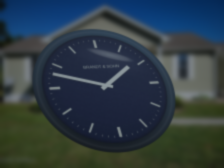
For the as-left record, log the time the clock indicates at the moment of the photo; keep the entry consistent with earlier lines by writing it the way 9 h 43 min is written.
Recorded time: 1 h 48 min
